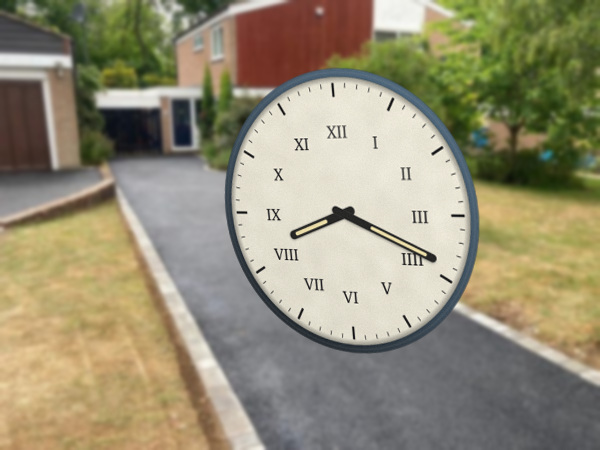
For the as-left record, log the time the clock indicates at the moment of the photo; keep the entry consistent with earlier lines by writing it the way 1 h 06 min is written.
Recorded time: 8 h 19 min
